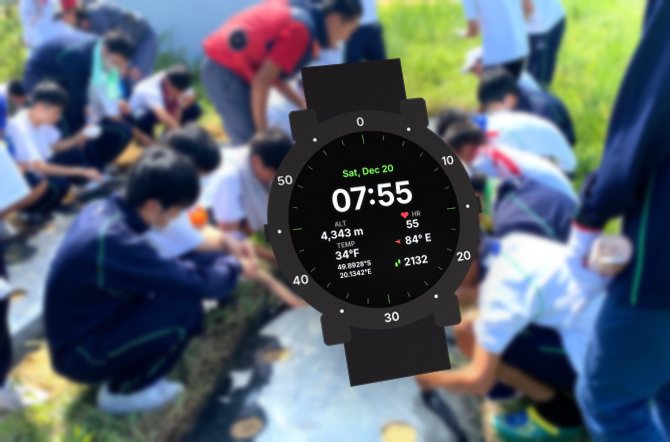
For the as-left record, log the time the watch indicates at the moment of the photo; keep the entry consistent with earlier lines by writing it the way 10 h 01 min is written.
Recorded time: 7 h 55 min
